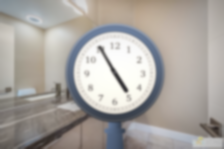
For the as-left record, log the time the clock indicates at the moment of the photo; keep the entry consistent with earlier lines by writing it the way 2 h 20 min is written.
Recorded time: 4 h 55 min
